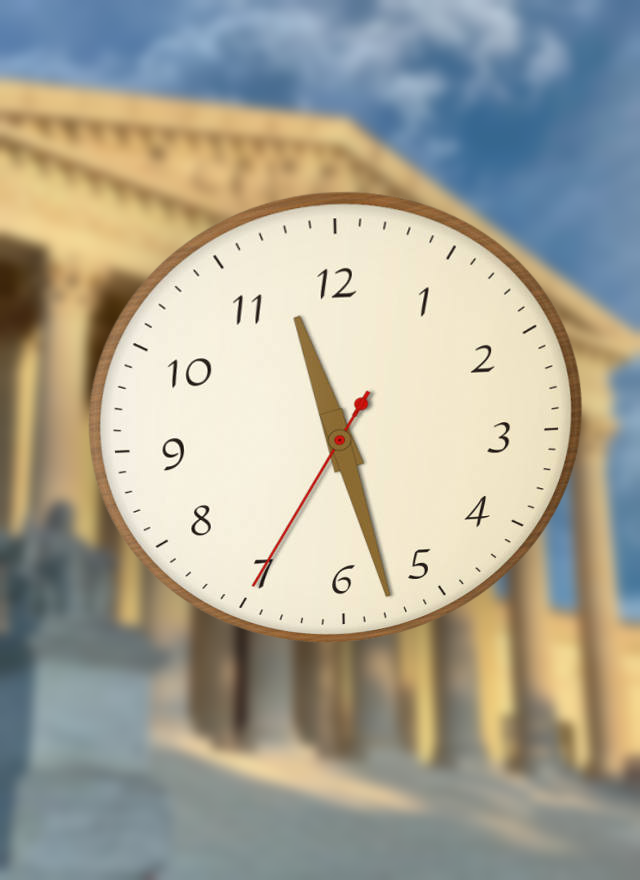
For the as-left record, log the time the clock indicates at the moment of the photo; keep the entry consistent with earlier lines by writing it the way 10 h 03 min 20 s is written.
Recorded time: 11 h 27 min 35 s
